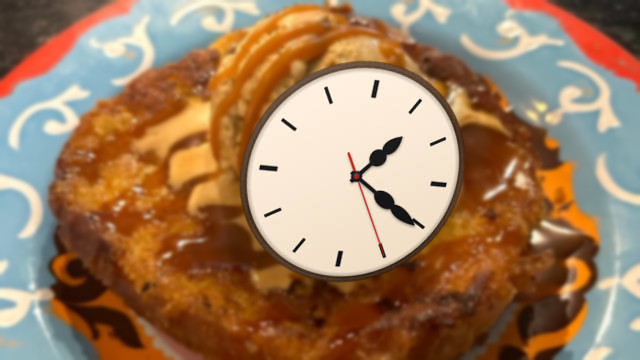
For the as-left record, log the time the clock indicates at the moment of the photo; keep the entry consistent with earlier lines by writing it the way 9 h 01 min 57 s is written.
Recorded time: 1 h 20 min 25 s
